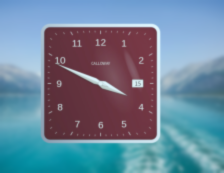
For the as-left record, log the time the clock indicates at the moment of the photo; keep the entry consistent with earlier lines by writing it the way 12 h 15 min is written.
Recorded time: 3 h 49 min
